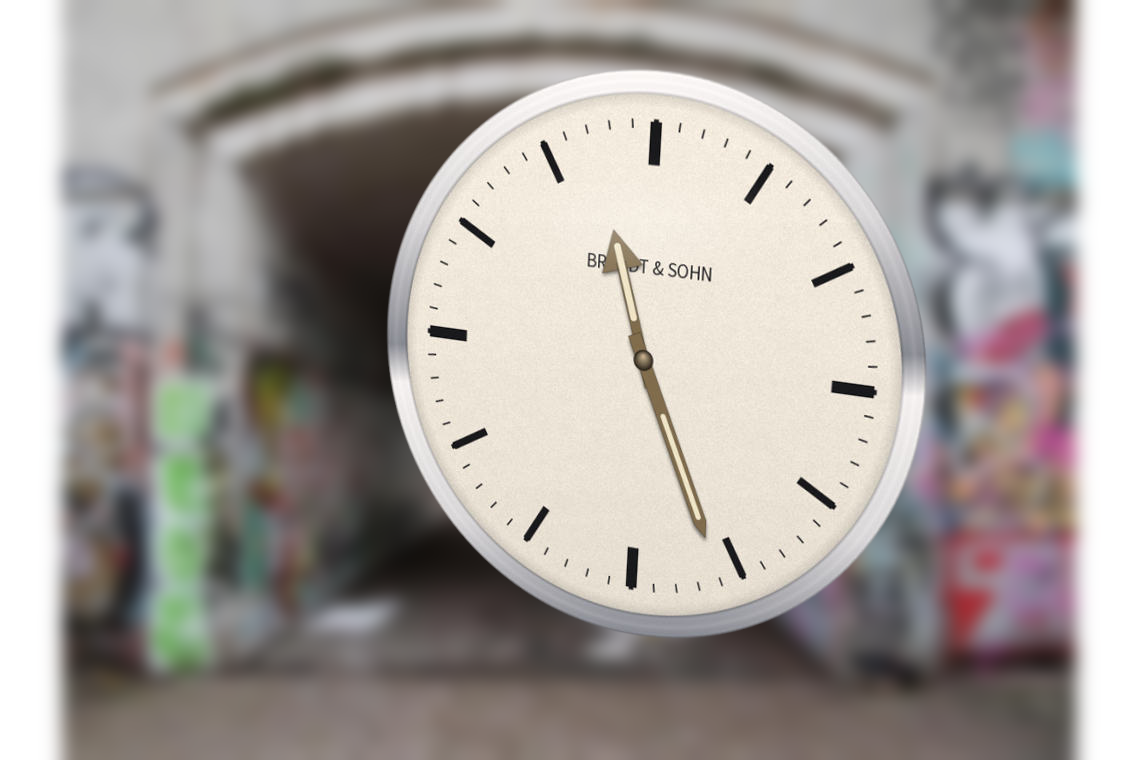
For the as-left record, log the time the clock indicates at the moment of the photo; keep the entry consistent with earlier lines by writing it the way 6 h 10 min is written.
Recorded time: 11 h 26 min
